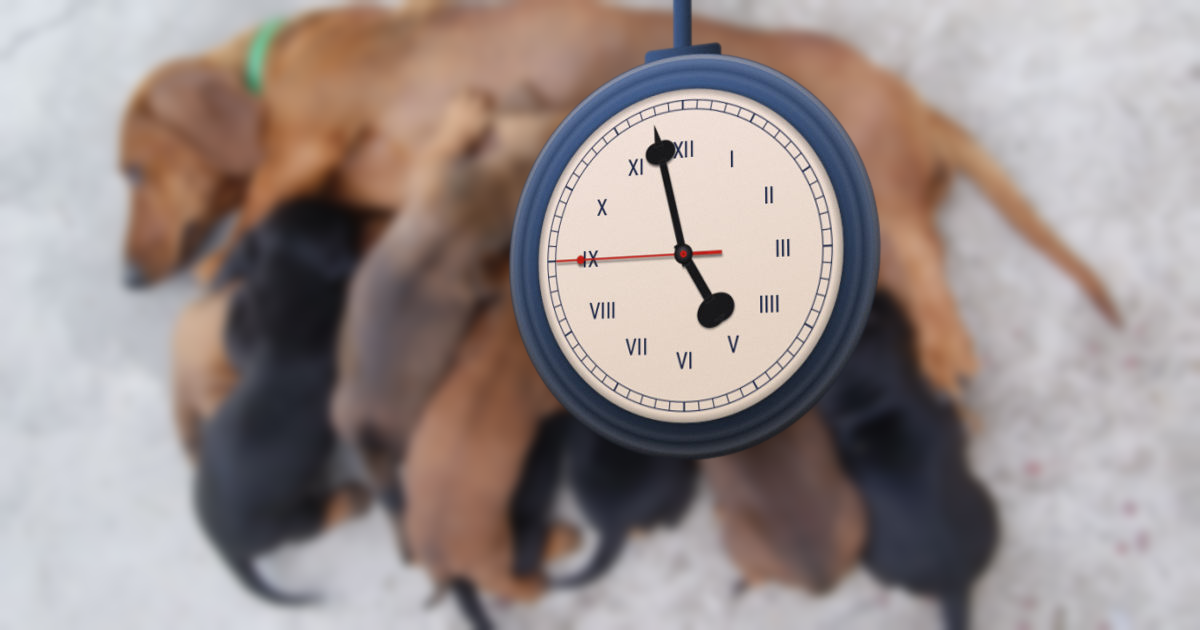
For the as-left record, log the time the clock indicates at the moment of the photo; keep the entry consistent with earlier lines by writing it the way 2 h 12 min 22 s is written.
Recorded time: 4 h 57 min 45 s
